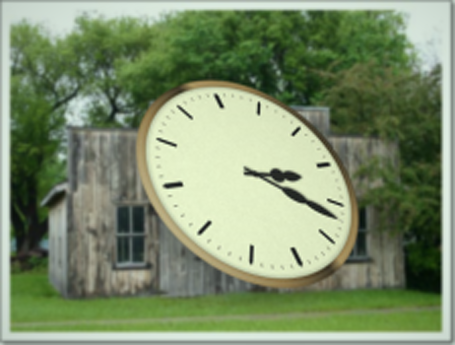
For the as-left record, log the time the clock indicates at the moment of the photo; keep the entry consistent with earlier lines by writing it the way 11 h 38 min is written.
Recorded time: 3 h 22 min
